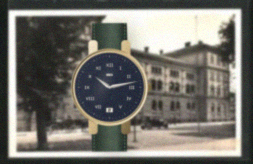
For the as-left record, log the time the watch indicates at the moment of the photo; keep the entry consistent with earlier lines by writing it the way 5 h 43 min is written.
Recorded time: 10 h 13 min
